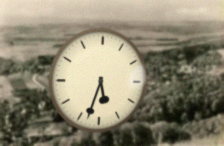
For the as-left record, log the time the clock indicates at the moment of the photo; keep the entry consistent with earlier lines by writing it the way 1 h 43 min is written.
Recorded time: 5 h 33 min
